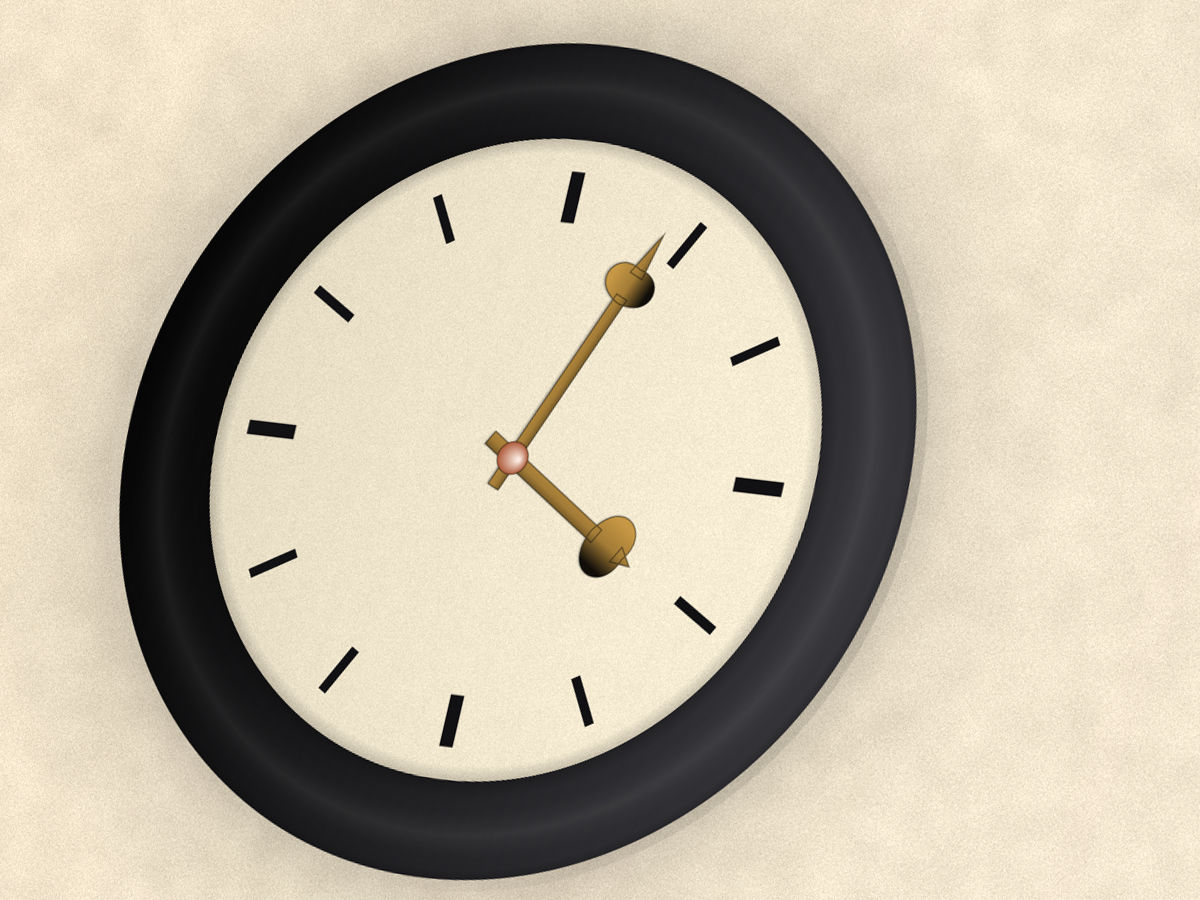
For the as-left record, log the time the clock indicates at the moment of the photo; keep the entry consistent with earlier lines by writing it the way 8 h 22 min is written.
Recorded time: 4 h 04 min
